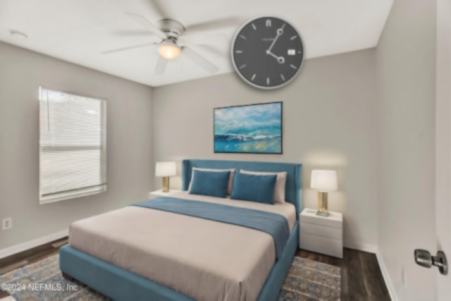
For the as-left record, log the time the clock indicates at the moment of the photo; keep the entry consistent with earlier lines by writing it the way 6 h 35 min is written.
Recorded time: 4 h 05 min
